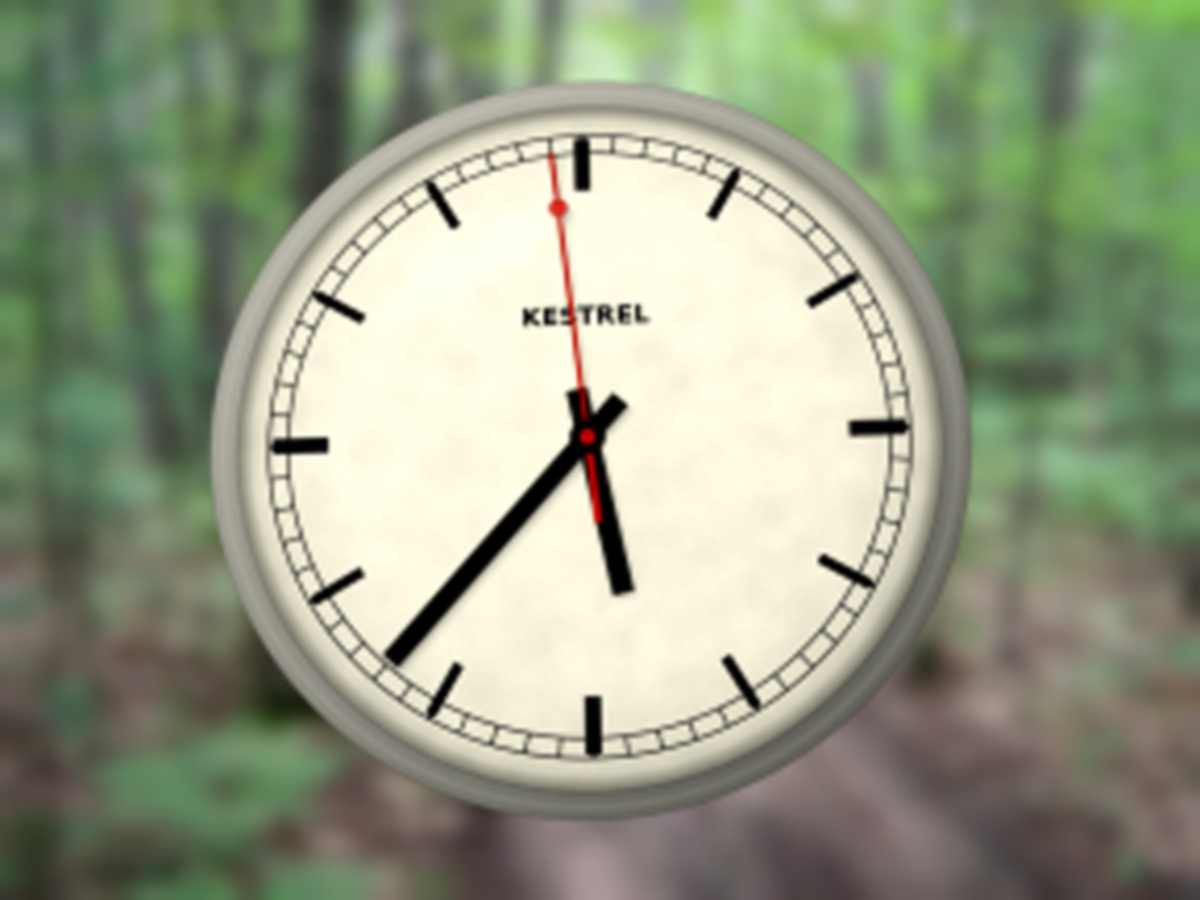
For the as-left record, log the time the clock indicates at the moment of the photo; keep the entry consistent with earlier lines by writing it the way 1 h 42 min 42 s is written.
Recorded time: 5 h 36 min 59 s
